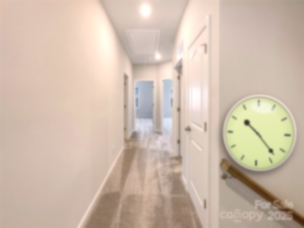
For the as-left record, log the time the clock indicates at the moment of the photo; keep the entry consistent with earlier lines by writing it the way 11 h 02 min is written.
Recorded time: 10 h 23 min
